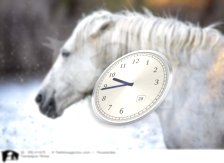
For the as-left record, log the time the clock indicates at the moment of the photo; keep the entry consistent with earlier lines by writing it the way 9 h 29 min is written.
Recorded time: 9 h 44 min
